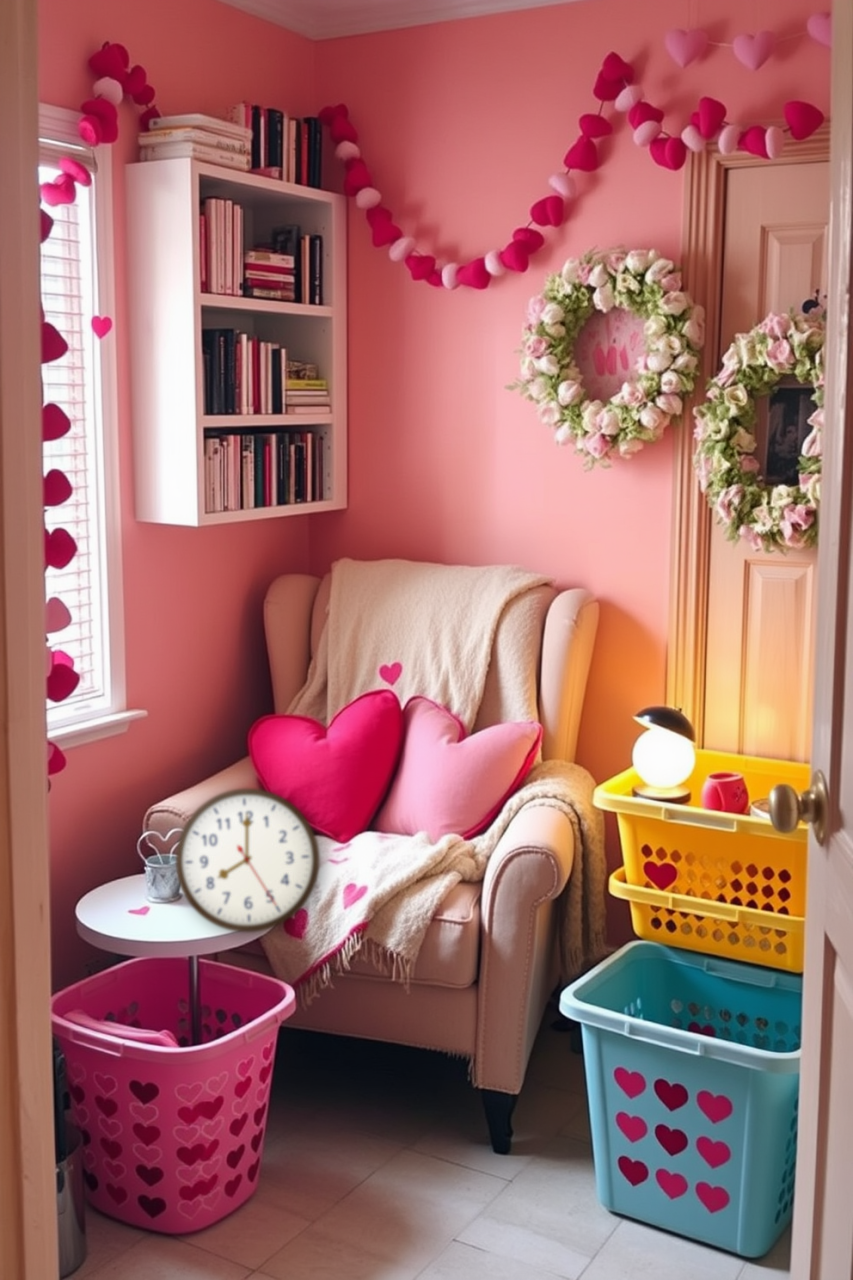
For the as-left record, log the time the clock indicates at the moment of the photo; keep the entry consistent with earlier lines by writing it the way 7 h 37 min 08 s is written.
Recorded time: 8 h 00 min 25 s
